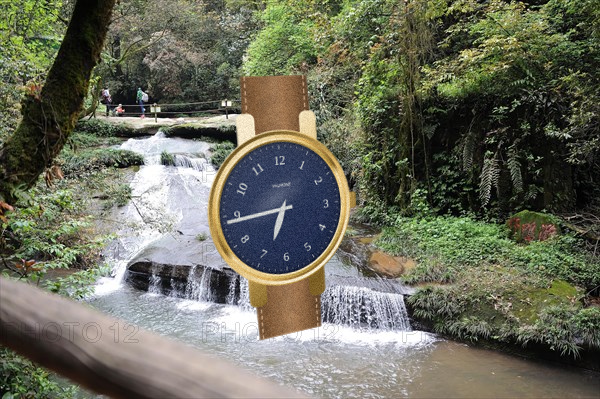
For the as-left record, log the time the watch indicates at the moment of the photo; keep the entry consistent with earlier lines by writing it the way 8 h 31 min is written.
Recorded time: 6 h 44 min
